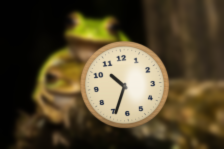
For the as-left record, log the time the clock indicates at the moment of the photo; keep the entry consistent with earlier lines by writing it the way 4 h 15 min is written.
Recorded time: 10 h 34 min
